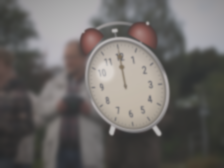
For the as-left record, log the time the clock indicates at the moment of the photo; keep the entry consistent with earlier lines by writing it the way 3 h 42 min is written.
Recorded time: 12 h 00 min
